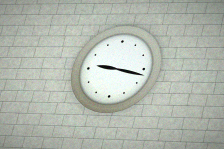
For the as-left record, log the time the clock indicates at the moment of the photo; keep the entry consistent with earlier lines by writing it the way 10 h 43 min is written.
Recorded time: 9 h 17 min
